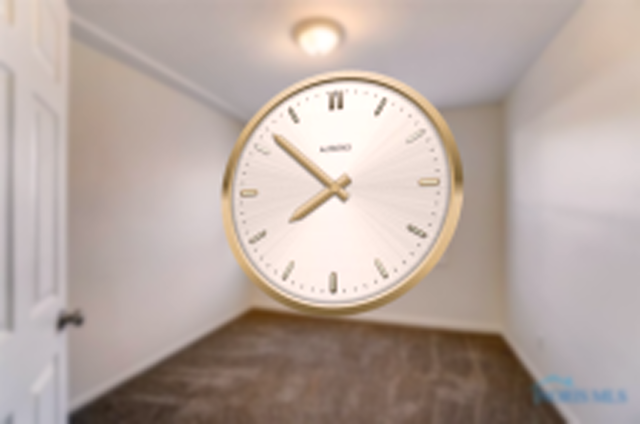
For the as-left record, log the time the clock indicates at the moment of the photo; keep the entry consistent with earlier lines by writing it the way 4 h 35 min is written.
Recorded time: 7 h 52 min
